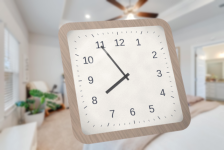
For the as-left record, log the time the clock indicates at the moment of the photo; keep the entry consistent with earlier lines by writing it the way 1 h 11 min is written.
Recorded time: 7 h 55 min
